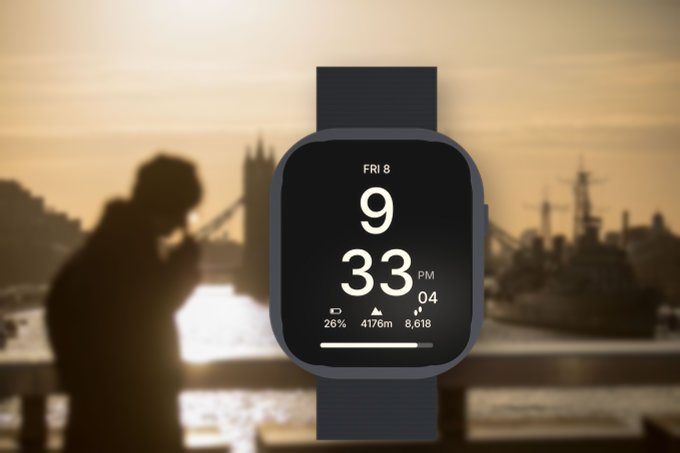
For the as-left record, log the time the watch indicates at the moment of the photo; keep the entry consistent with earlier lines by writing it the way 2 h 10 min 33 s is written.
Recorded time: 9 h 33 min 04 s
